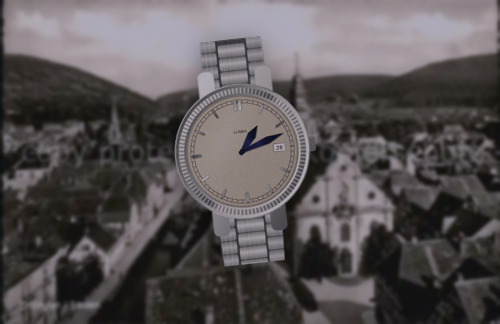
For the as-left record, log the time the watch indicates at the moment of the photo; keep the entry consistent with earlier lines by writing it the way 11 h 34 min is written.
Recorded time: 1 h 12 min
